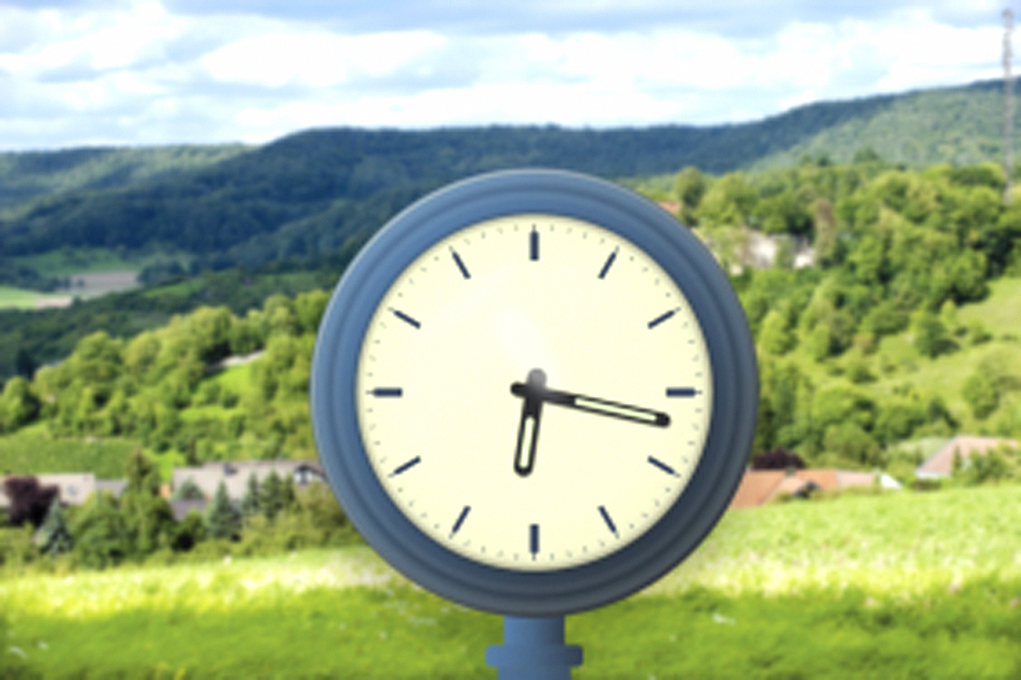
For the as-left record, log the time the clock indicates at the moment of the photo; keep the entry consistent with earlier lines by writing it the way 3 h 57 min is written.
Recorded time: 6 h 17 min
